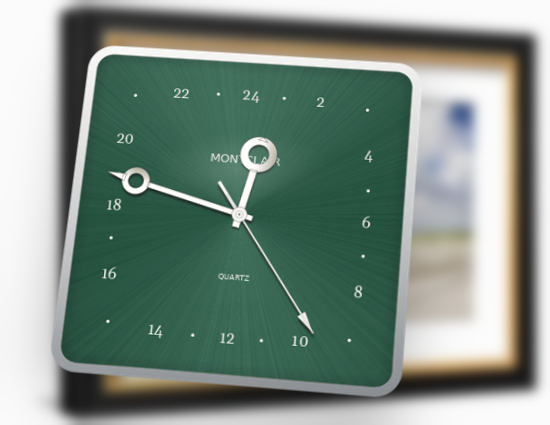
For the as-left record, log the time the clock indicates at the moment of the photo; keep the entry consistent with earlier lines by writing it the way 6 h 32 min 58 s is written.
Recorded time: 0 h 47 min 24 s
